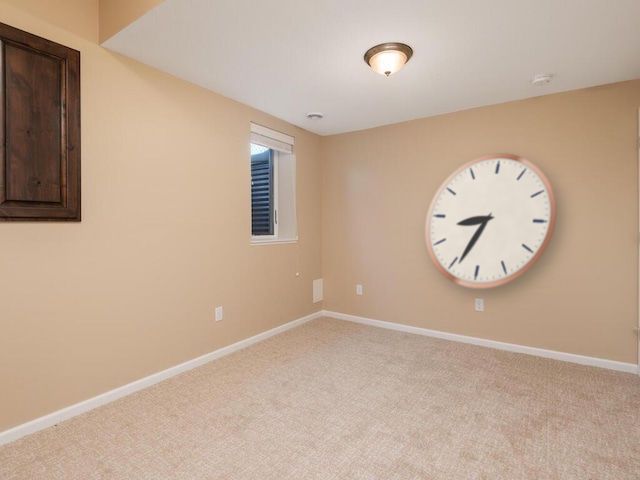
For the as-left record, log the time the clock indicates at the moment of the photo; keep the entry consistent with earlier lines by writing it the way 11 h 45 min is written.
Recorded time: 8 h 34 min
